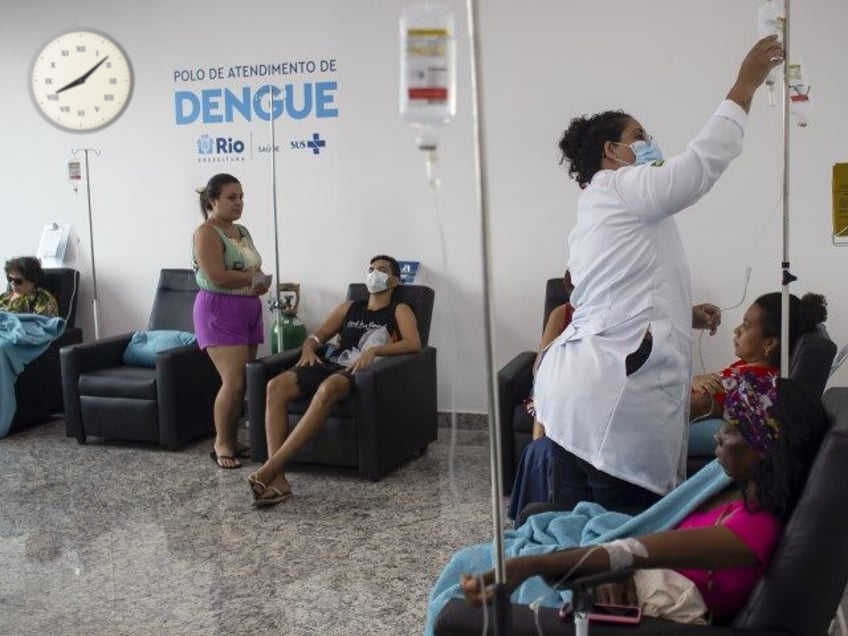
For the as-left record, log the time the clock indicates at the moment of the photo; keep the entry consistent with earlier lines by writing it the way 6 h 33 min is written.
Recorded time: 8 h 08 min
